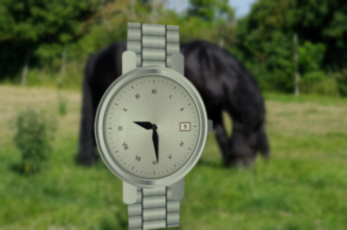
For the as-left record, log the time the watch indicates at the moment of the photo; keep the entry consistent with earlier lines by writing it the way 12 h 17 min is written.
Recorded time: 9 h 29 min
